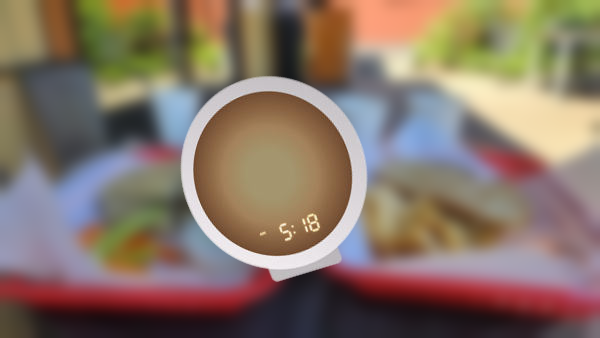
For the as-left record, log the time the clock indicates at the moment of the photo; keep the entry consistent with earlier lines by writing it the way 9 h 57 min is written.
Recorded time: 5 h 18 min
